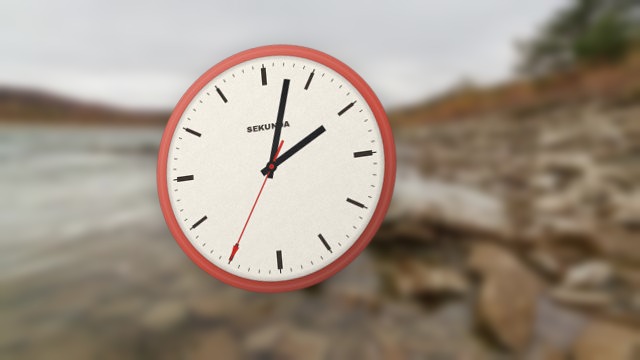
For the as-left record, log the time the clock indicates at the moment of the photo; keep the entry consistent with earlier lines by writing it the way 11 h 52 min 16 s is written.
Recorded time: 2 h 02 min 35 s
